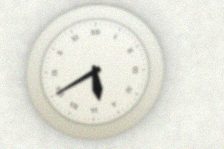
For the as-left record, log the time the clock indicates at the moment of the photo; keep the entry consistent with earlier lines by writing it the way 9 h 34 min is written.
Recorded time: 5 h 40 min
